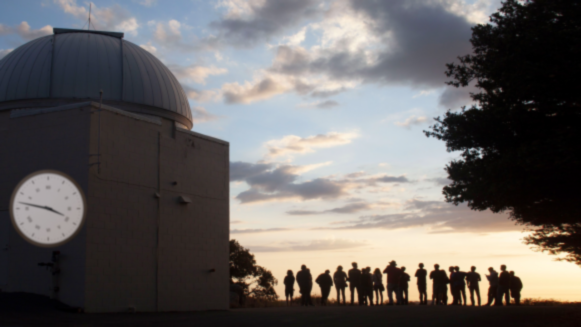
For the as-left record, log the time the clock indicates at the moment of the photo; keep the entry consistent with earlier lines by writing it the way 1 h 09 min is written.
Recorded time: 3 h 47 min
